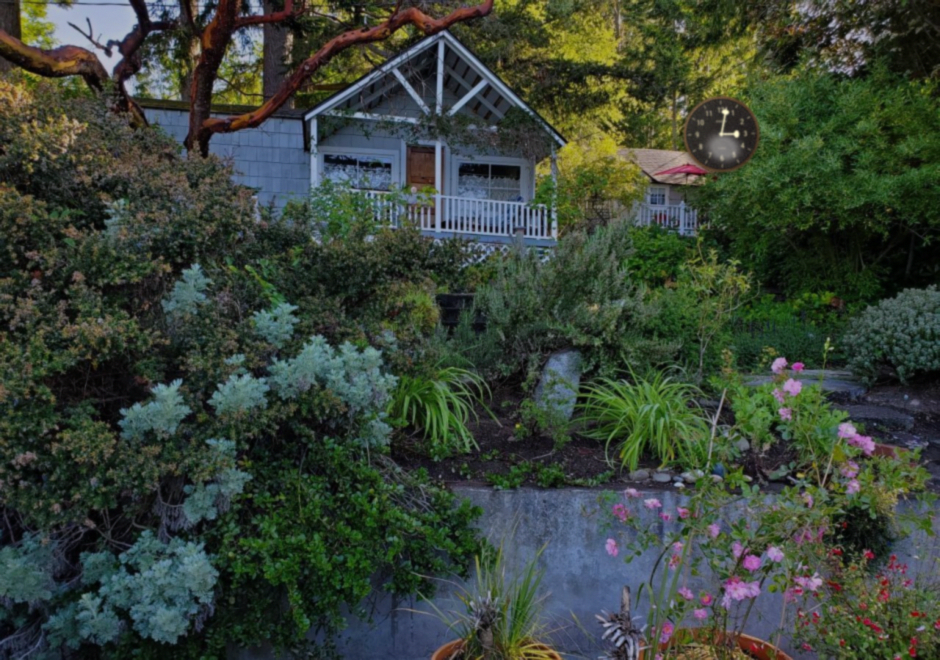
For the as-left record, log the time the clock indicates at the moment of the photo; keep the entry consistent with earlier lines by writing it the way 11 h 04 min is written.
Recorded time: 3 h 02 min
